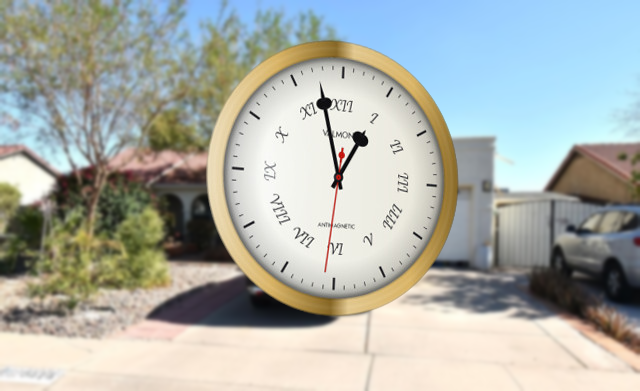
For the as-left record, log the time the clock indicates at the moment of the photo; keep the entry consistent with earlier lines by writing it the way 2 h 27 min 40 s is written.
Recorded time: 12 h 57 min 31 s
